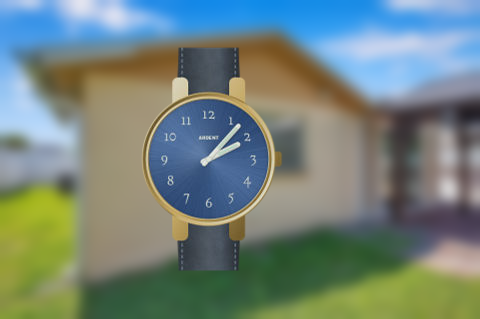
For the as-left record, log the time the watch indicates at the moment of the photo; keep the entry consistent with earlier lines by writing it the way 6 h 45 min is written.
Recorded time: 2 h 07 min
